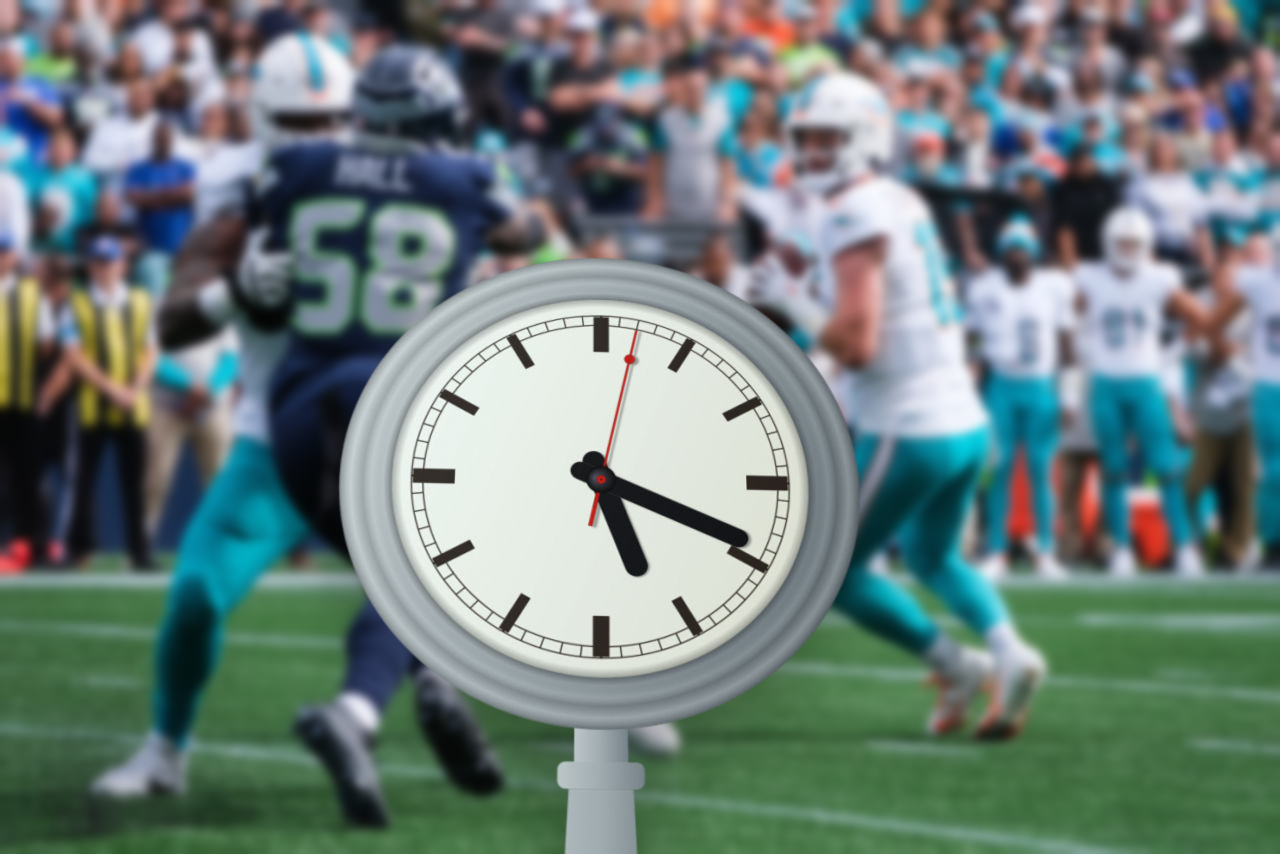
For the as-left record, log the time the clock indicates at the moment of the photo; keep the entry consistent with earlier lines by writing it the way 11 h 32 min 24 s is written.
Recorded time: 5 h 19 min 02 s
